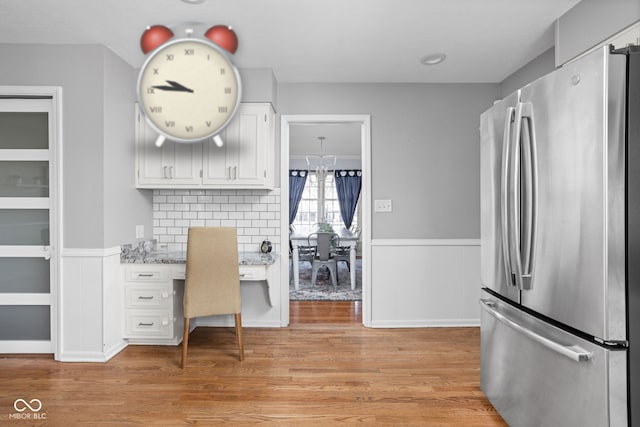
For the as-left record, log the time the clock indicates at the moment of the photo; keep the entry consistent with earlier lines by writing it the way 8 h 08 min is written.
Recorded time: 9 h 46 min
